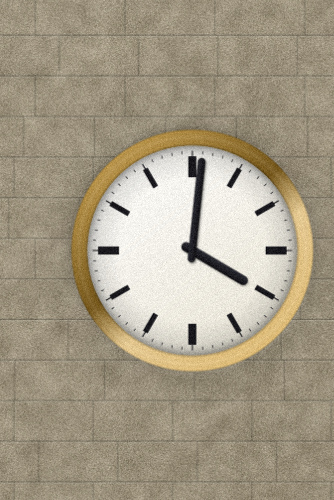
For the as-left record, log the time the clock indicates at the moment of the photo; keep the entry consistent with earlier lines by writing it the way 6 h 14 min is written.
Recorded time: 4 h 01 min
